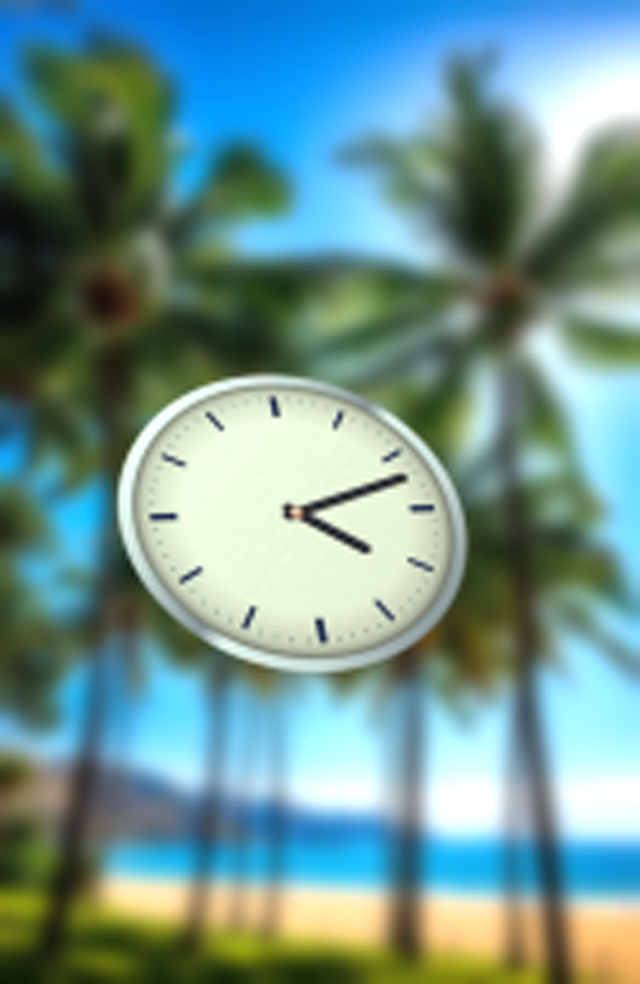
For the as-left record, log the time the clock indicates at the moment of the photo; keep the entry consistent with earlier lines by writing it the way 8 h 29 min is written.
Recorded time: 4 h 12 min
